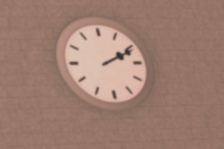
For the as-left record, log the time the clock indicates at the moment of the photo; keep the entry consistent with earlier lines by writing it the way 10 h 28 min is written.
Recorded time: 2 h 11 min
